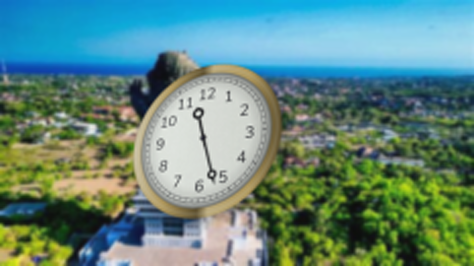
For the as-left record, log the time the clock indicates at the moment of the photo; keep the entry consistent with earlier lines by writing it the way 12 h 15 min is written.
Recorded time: 11 h 27 min
